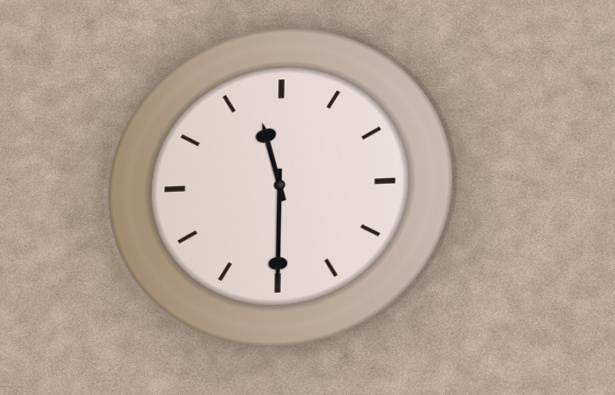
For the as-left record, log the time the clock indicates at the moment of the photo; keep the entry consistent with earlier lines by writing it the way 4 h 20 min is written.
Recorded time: 11 h 30 min
